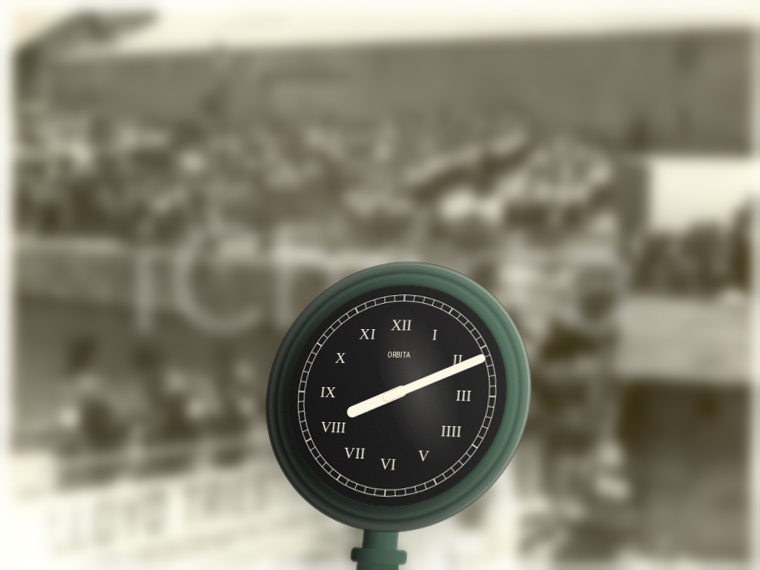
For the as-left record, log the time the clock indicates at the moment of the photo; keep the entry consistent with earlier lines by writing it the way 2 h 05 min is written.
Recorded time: 8 h 11 min
